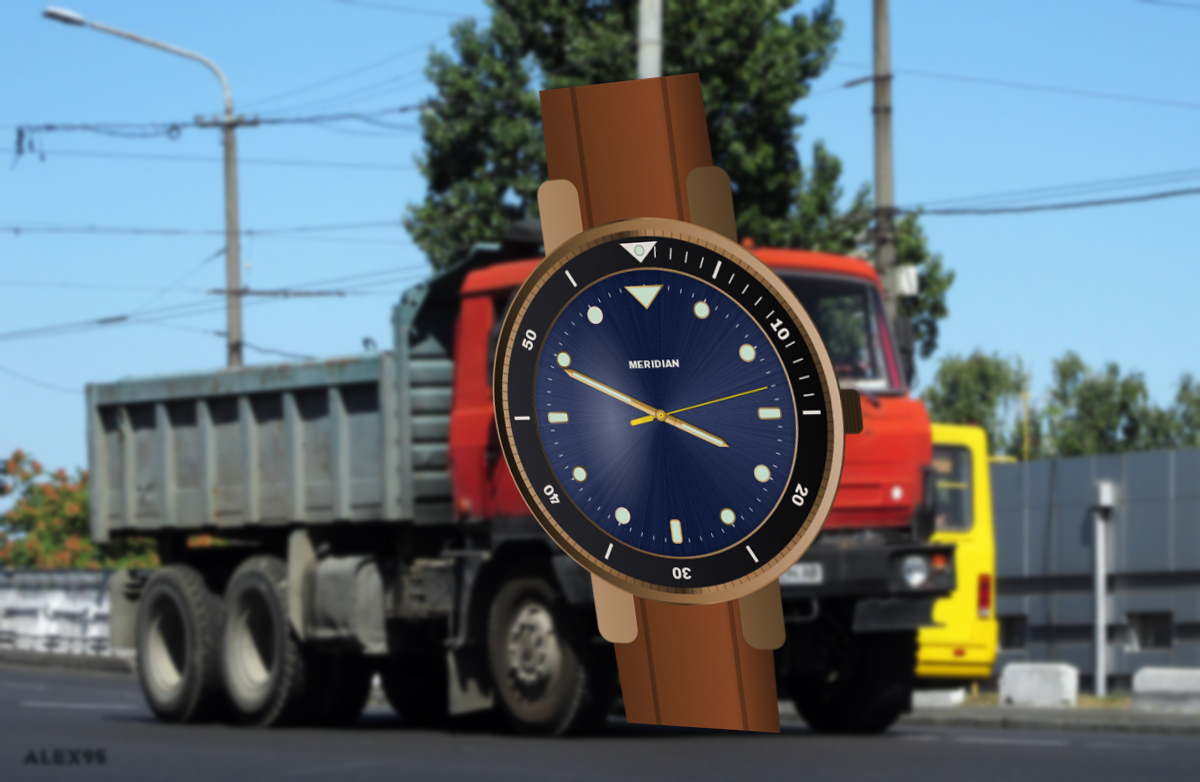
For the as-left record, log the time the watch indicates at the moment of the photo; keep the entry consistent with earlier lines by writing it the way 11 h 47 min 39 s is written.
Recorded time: 3 h 49 min 13 s
